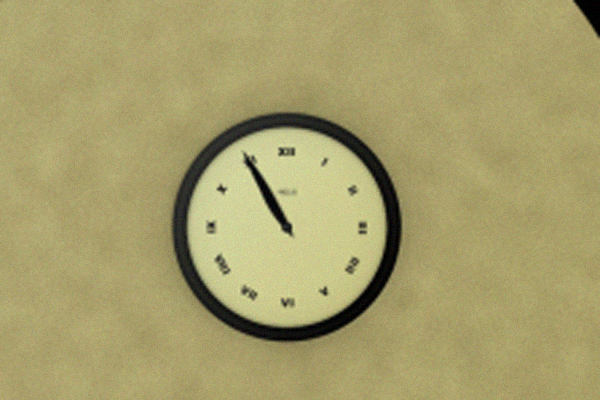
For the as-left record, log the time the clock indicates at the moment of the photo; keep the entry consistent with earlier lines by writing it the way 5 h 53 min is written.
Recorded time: 10 h 55 min
